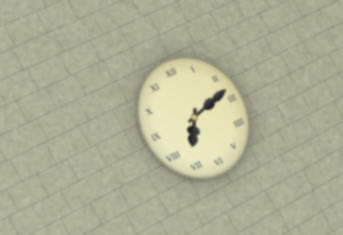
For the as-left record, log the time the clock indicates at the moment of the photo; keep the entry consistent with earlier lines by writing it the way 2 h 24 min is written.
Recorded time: 7 h 13 min
